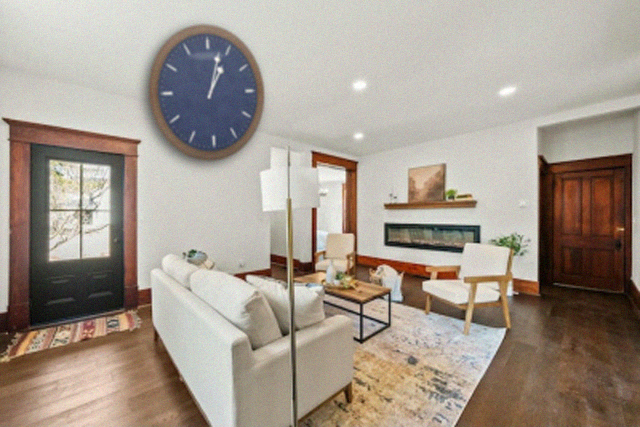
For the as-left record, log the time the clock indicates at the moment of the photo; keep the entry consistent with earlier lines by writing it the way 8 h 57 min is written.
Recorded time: 1 h 03 min
